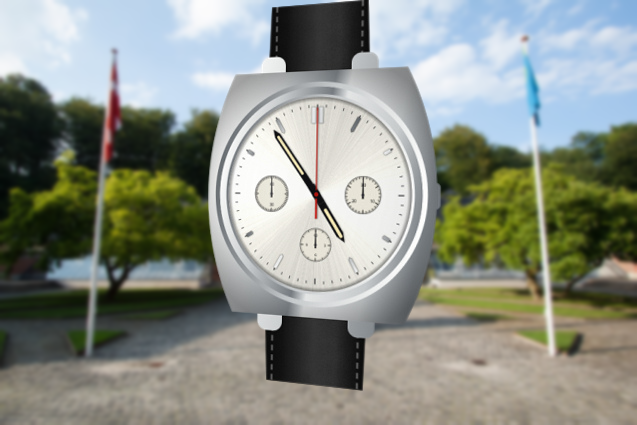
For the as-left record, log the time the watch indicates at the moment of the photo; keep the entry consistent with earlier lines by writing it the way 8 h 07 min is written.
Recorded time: 4 h 54 min
